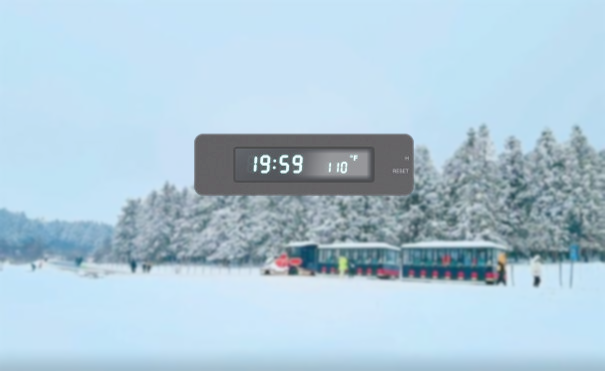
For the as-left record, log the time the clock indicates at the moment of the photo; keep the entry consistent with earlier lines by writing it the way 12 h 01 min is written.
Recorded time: 19 h 59 min
